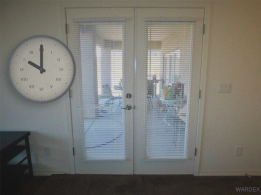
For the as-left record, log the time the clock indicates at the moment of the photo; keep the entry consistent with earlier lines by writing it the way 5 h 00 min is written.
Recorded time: 10 h 00 min
